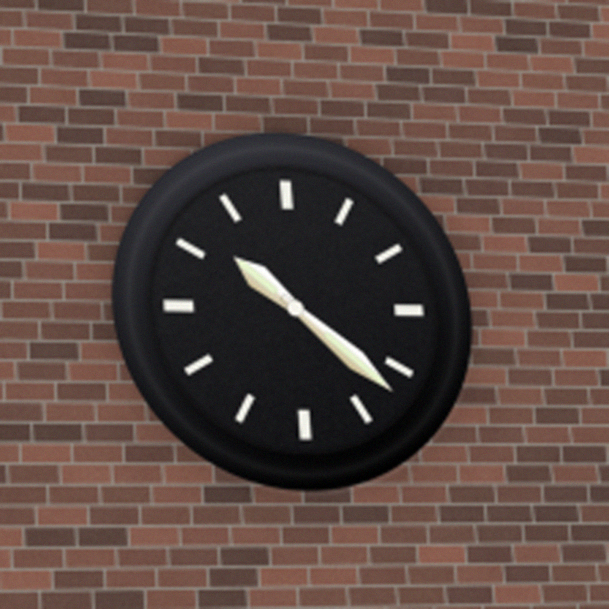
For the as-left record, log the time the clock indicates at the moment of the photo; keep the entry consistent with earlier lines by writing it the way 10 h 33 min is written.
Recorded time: 10 h 22 min
